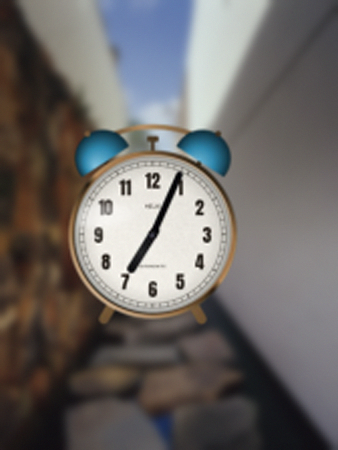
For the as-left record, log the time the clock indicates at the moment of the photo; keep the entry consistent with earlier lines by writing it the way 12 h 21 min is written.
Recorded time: 7 h 04 min
